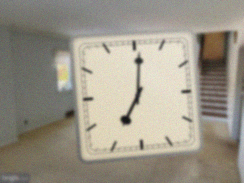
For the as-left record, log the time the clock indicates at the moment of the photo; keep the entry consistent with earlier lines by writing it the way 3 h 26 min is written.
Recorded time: 7 h 01 min
